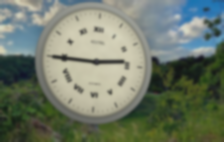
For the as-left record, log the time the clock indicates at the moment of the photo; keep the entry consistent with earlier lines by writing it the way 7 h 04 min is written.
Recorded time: 2 h 45 min
